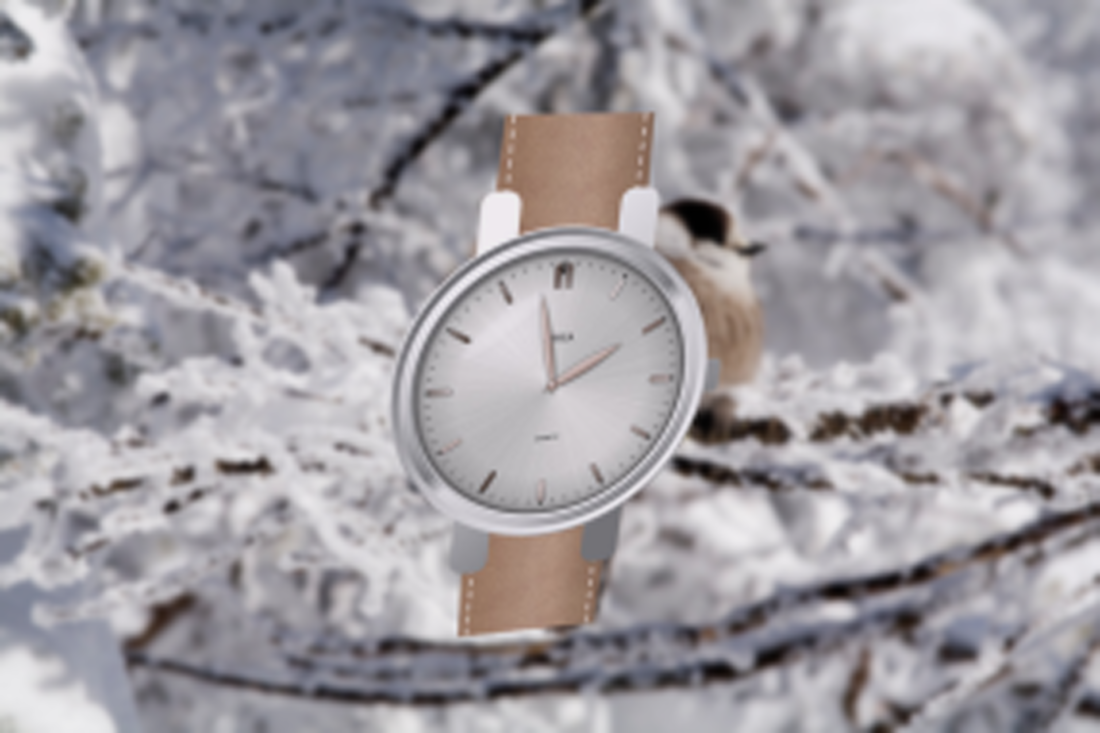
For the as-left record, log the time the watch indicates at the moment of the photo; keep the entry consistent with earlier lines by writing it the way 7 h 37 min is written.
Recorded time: 1 h 58 min
